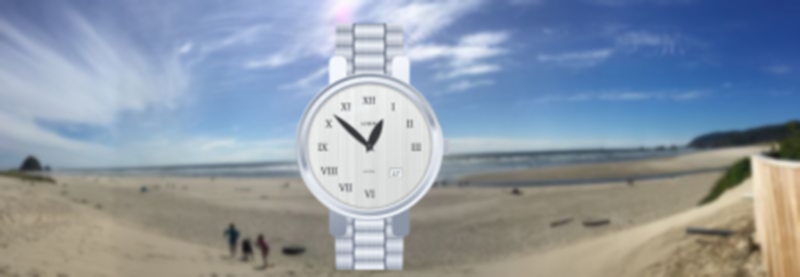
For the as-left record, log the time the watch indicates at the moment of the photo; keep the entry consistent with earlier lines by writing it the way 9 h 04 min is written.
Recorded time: 12 h 52 min
